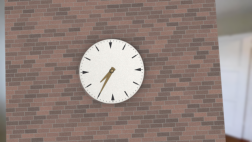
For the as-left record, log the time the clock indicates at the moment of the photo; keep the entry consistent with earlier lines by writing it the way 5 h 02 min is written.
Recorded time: 7 h 35 min
